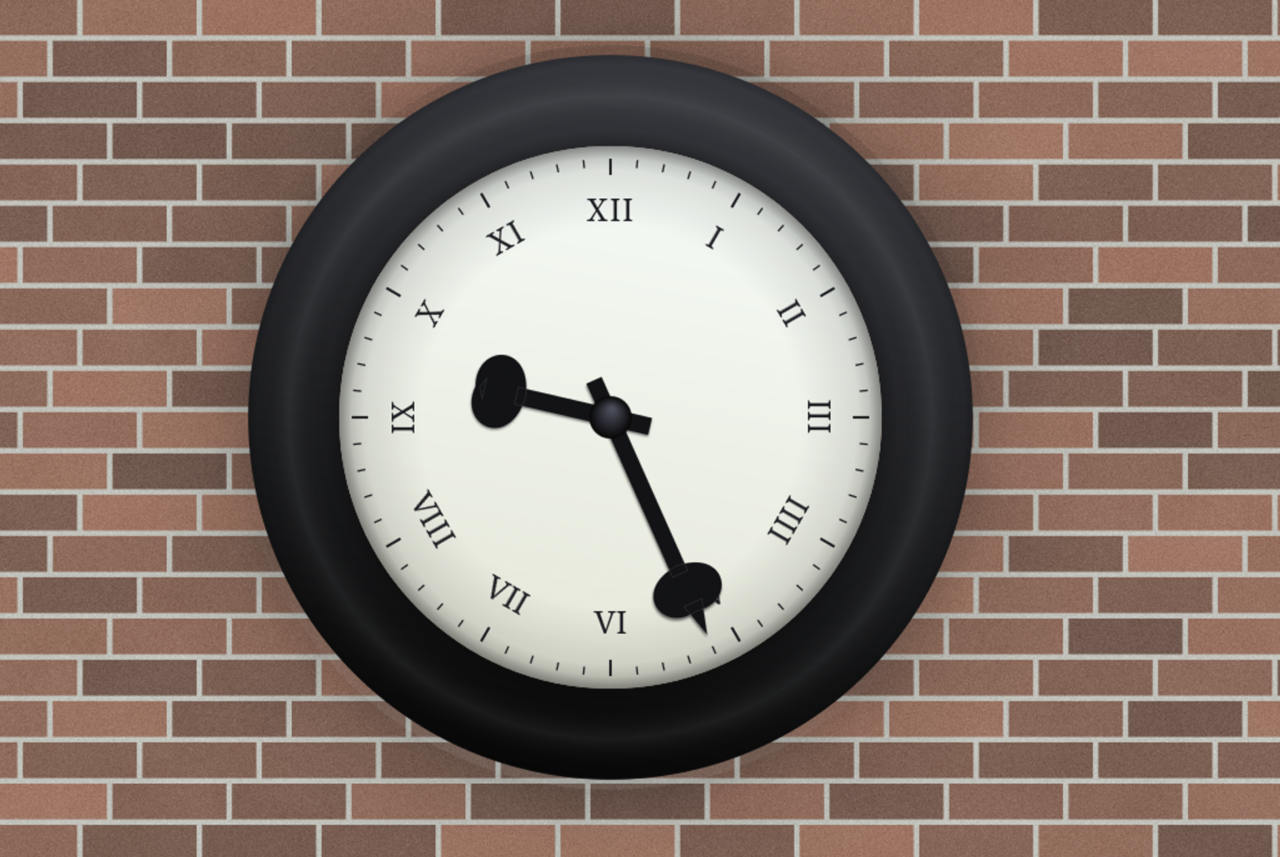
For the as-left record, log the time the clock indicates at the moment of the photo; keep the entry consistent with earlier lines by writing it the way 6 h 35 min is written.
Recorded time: 9 h 26 min
